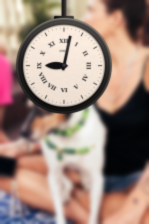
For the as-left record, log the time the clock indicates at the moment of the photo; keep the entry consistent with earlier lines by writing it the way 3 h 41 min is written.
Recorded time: 9 h 02 min
